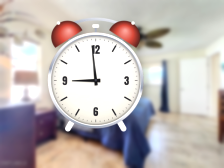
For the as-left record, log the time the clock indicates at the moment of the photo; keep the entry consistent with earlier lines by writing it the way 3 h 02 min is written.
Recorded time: 8 h 59 min
